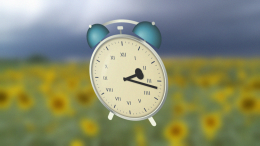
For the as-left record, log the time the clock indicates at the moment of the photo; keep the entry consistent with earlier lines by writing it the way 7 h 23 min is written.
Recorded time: 2 h 17 min
